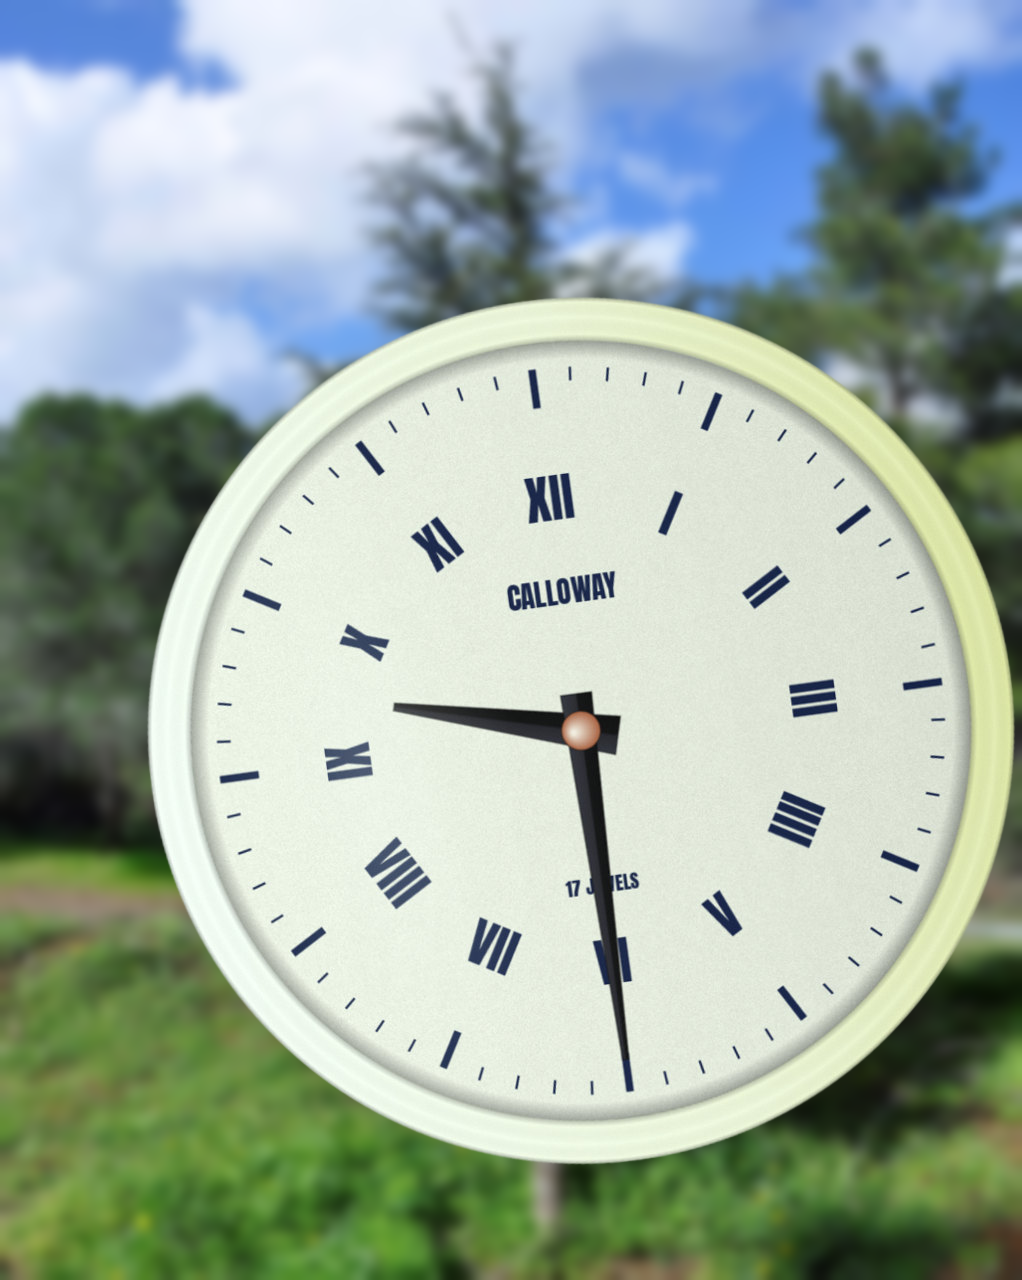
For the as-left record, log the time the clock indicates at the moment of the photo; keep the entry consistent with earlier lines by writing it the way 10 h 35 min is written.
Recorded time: 9 h 30 min
